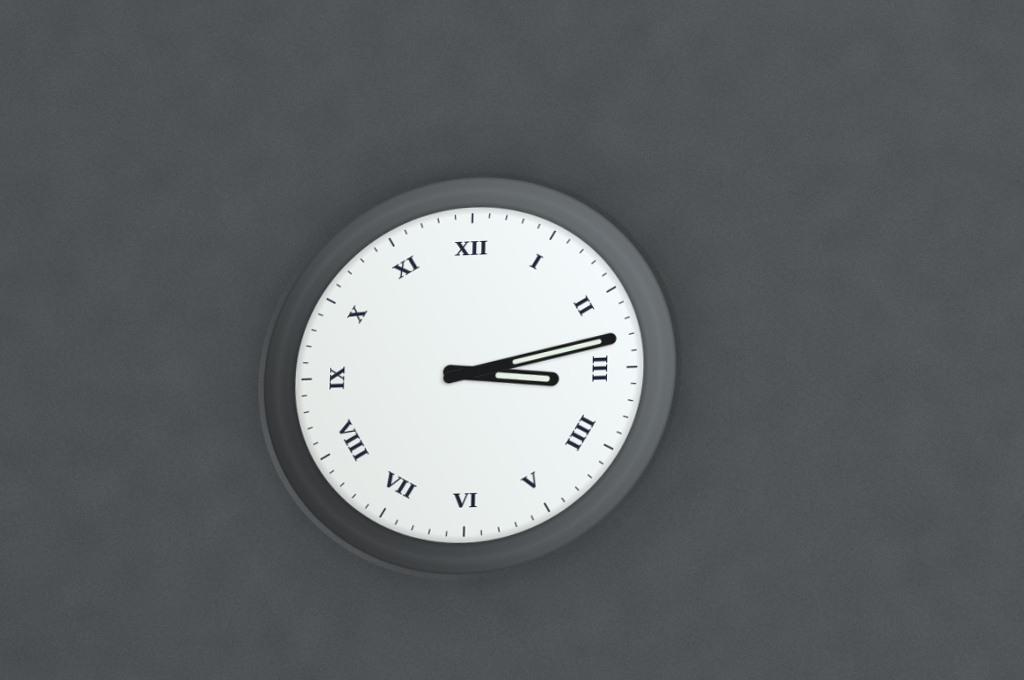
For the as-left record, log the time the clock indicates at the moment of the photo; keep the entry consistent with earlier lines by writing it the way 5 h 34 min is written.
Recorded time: 3 h 13 min
